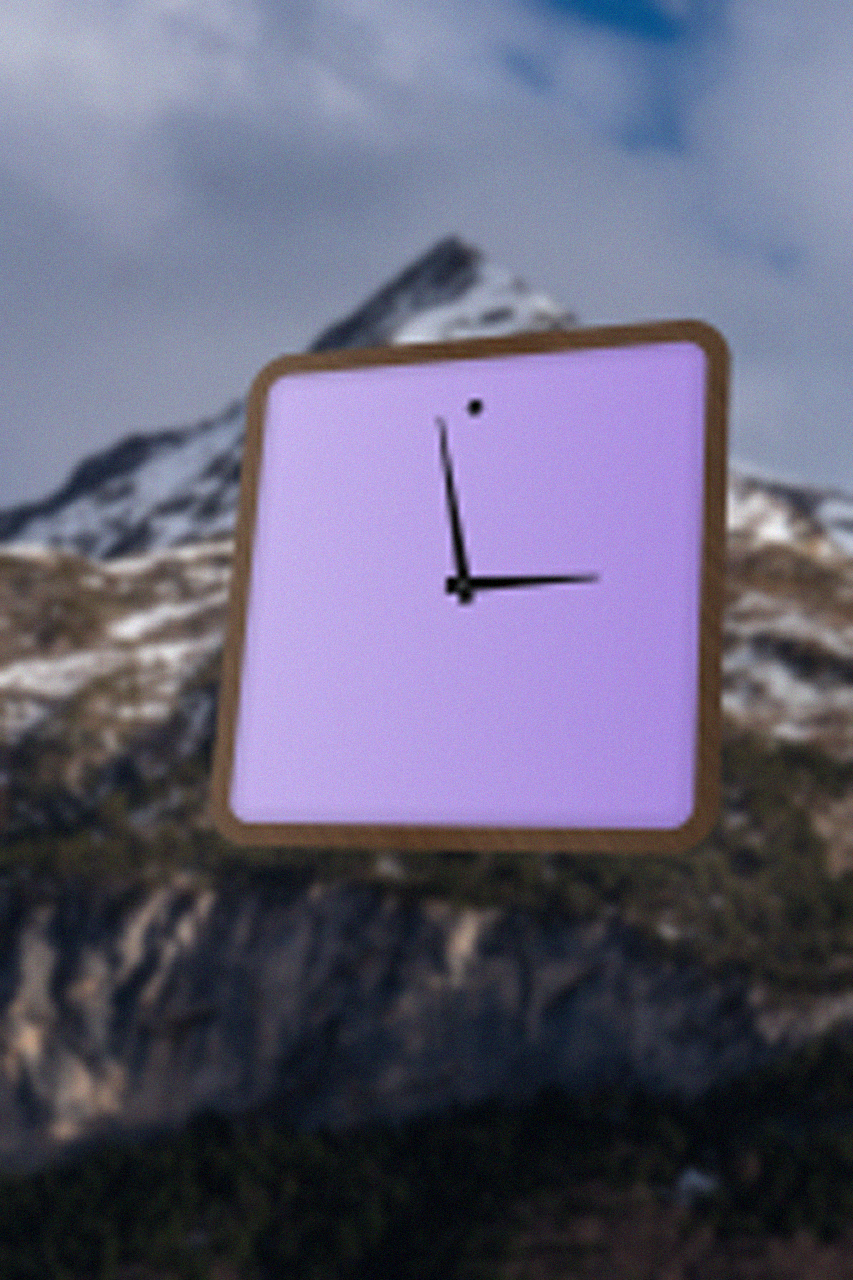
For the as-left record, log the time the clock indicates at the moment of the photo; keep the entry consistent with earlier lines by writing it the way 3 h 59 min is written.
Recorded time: 2 h 58 min
